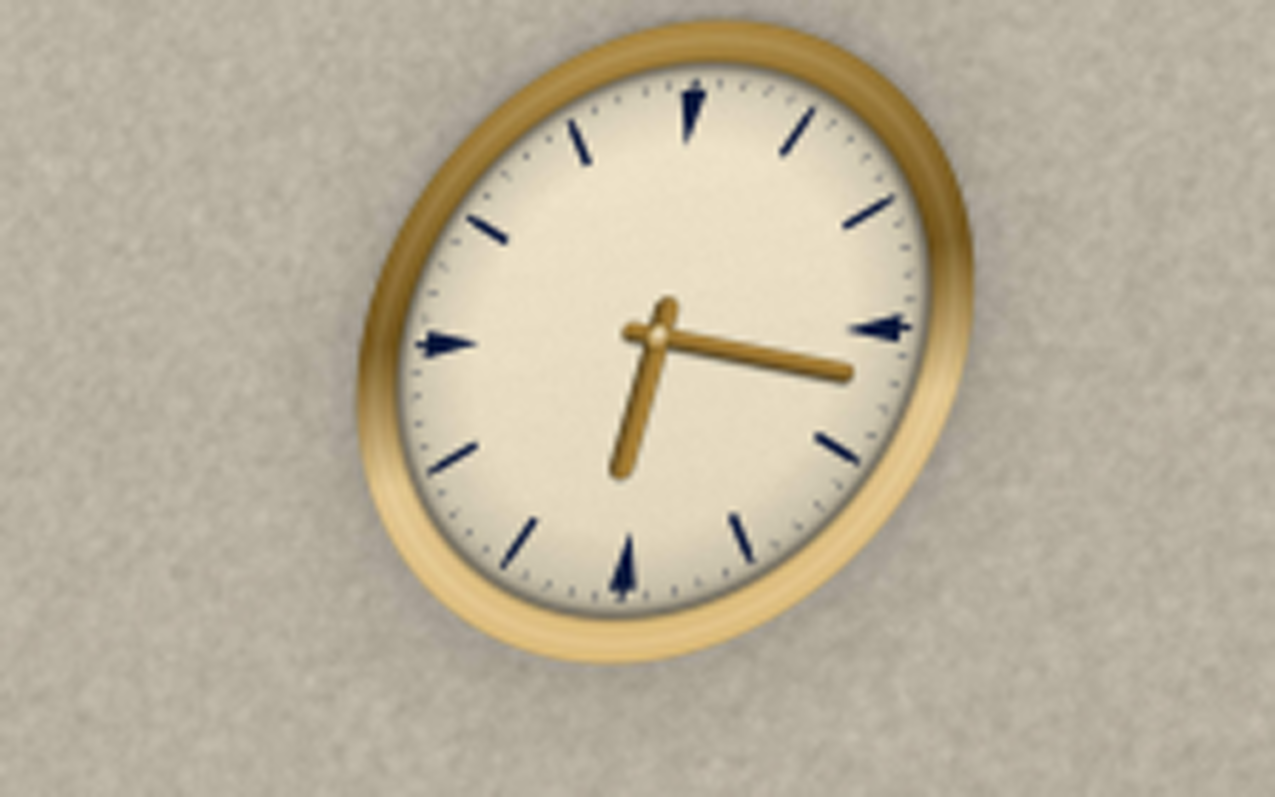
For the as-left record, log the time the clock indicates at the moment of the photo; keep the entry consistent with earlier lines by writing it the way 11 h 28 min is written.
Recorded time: 6 h 17 min
